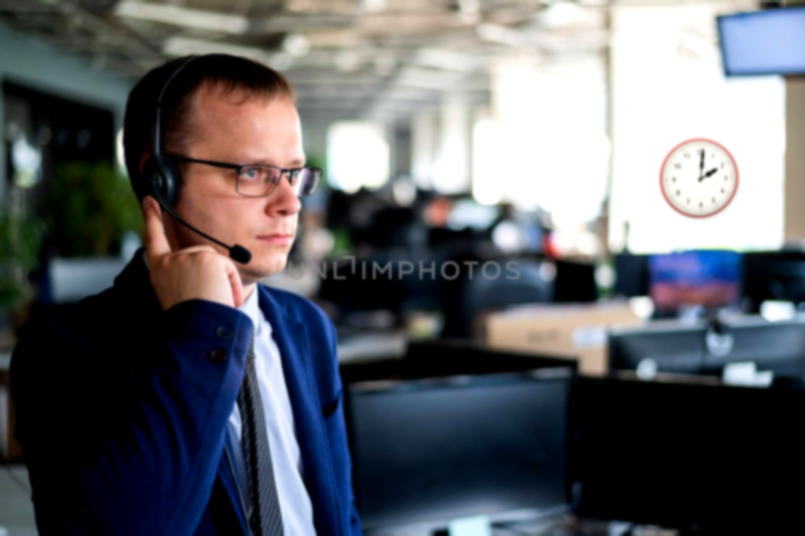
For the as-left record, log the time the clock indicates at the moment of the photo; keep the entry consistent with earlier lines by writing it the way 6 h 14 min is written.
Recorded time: 2 h 01 min
